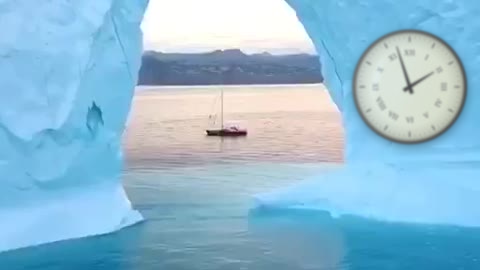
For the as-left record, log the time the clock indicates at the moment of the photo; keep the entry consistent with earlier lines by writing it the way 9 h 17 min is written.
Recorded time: 1 h 57 min
